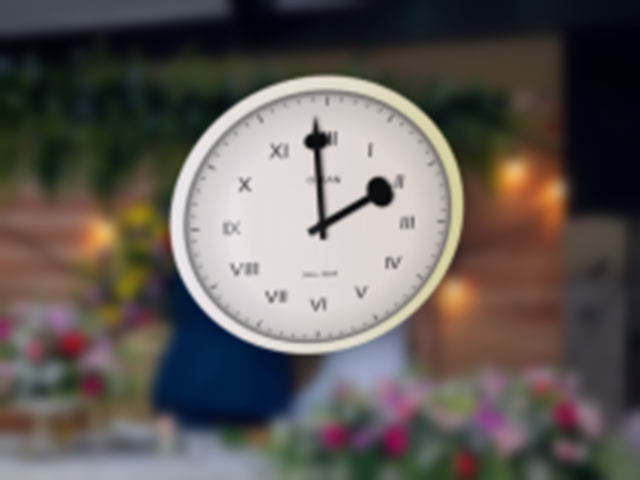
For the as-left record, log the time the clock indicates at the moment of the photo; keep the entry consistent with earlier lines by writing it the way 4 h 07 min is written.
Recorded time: 1 h 59 min
